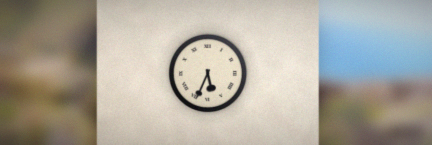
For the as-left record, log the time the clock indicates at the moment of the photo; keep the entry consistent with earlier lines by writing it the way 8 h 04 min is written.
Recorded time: 5 h 34 min
